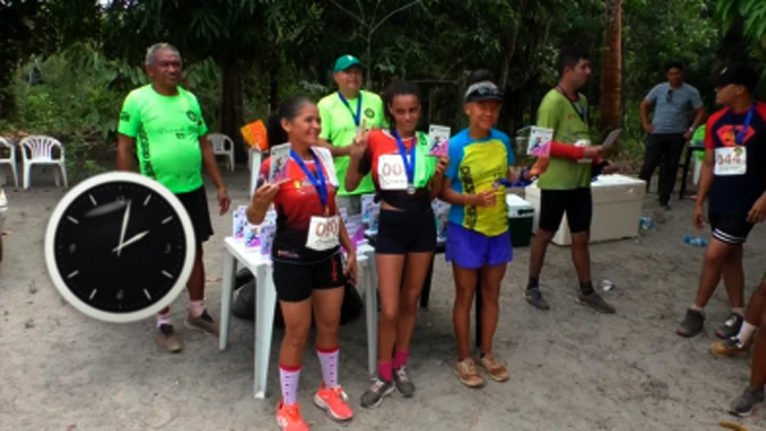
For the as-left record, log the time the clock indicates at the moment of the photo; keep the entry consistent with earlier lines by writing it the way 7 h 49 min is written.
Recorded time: 2 h 02 min
